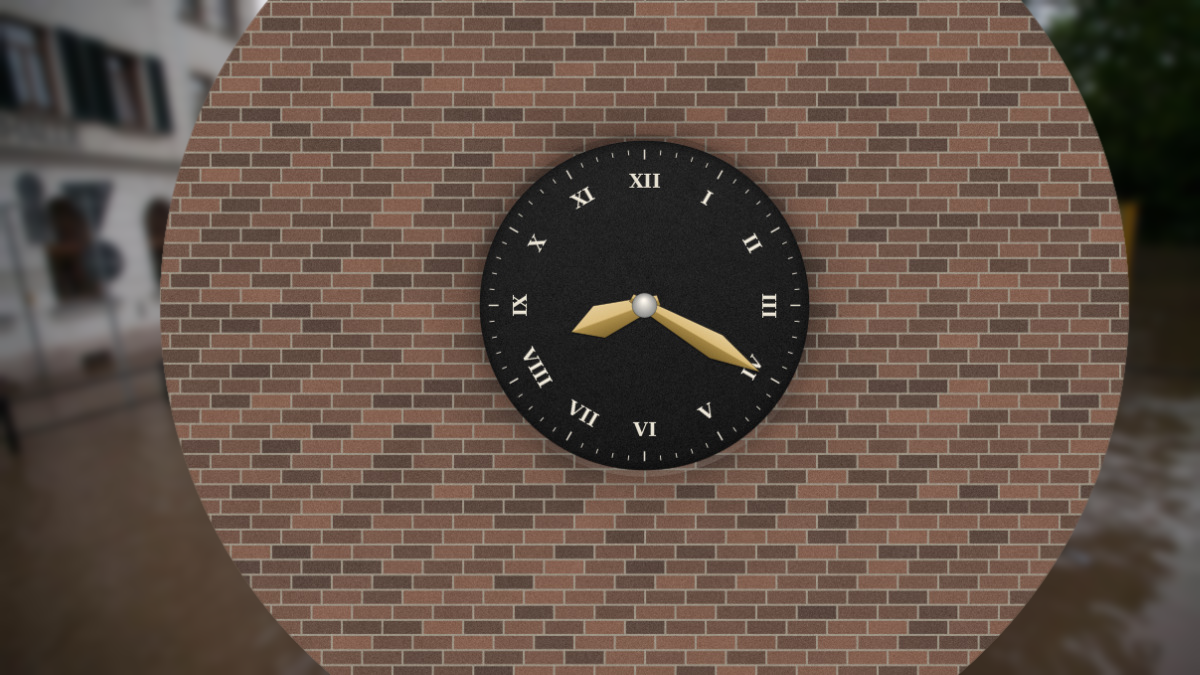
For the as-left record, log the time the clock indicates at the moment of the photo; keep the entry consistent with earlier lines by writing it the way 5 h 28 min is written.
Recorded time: 8 h 20 min
